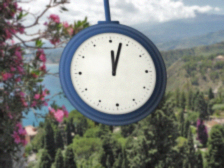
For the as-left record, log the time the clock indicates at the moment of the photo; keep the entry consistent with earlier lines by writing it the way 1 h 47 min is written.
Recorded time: 12 h 03 min
